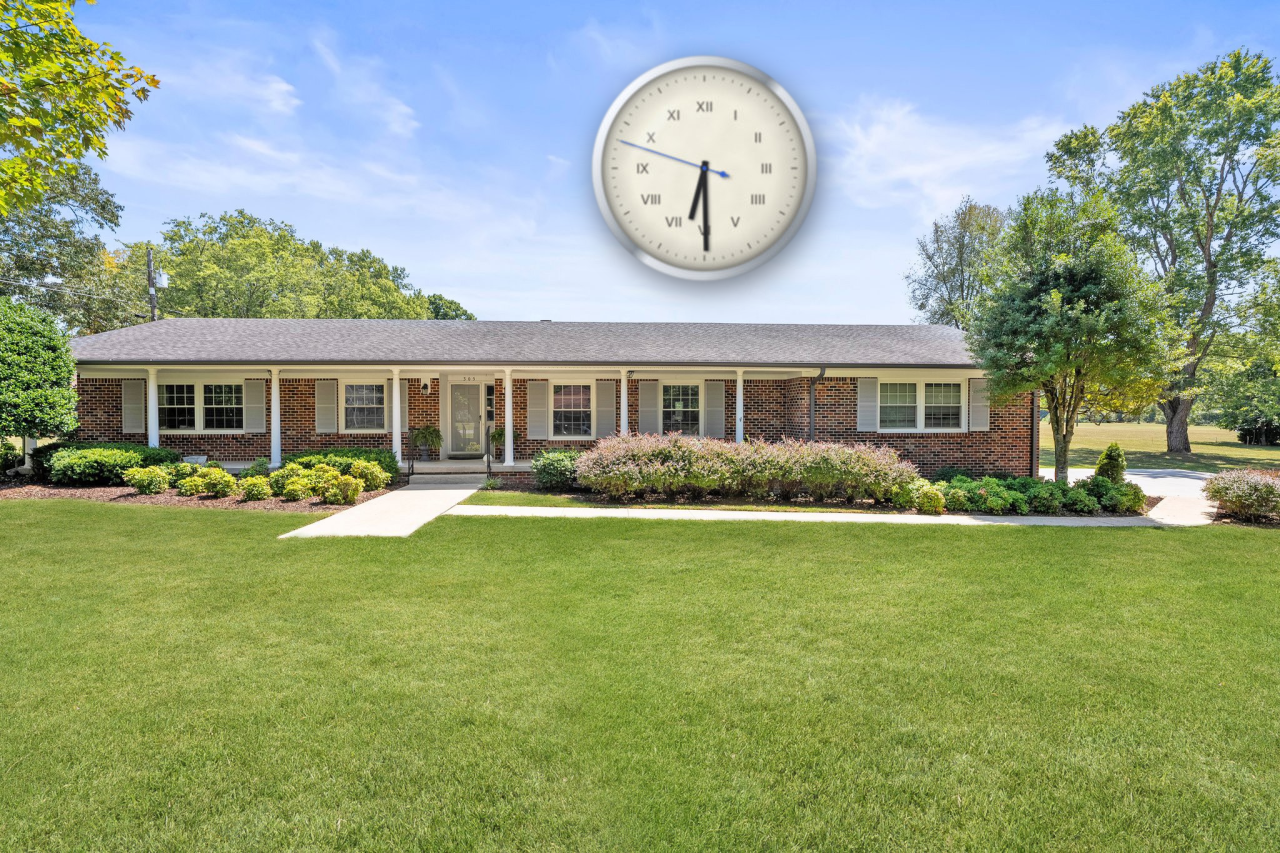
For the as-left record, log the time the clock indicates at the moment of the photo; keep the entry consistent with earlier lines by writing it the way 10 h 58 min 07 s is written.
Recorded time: 6 h 29 min 48 s
